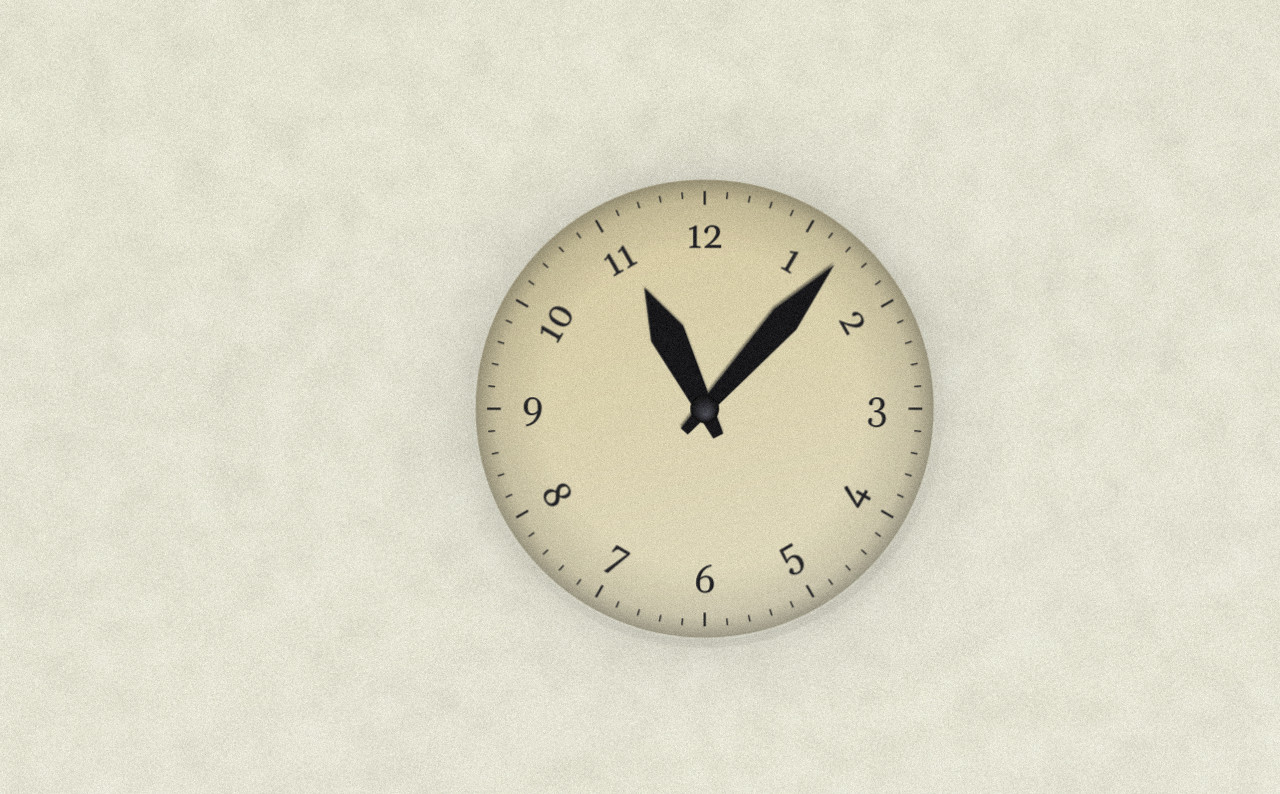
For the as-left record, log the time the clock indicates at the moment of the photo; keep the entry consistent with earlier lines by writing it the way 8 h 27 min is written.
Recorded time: 11 h 07 min
